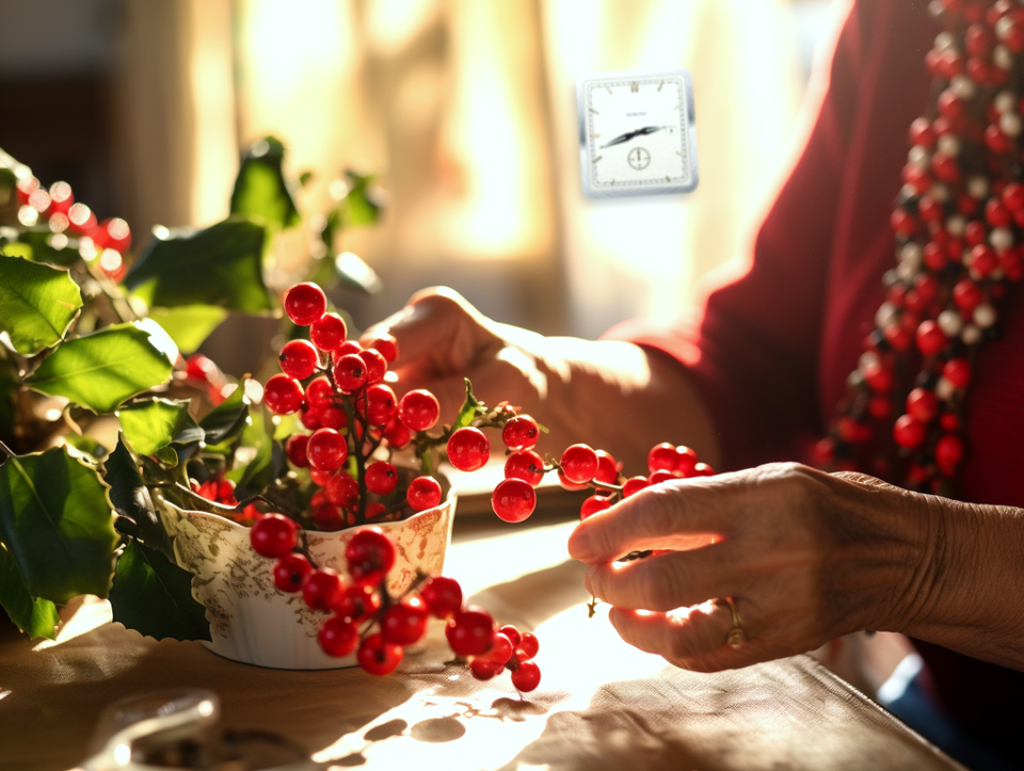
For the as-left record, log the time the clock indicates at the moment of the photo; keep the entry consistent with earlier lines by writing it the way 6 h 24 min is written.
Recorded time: 2 h 42 min
